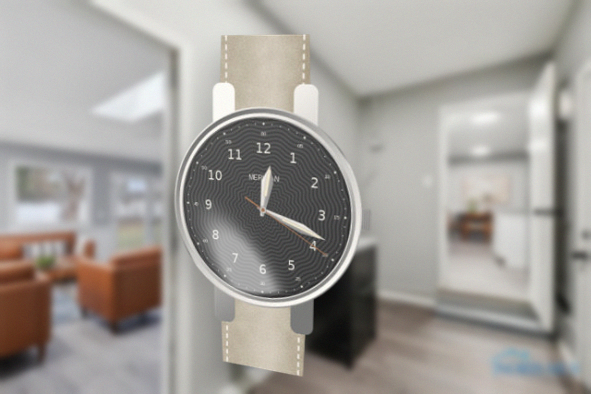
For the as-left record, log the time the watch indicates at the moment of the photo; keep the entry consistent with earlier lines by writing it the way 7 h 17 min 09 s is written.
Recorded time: 12 h 18 min 20 s
